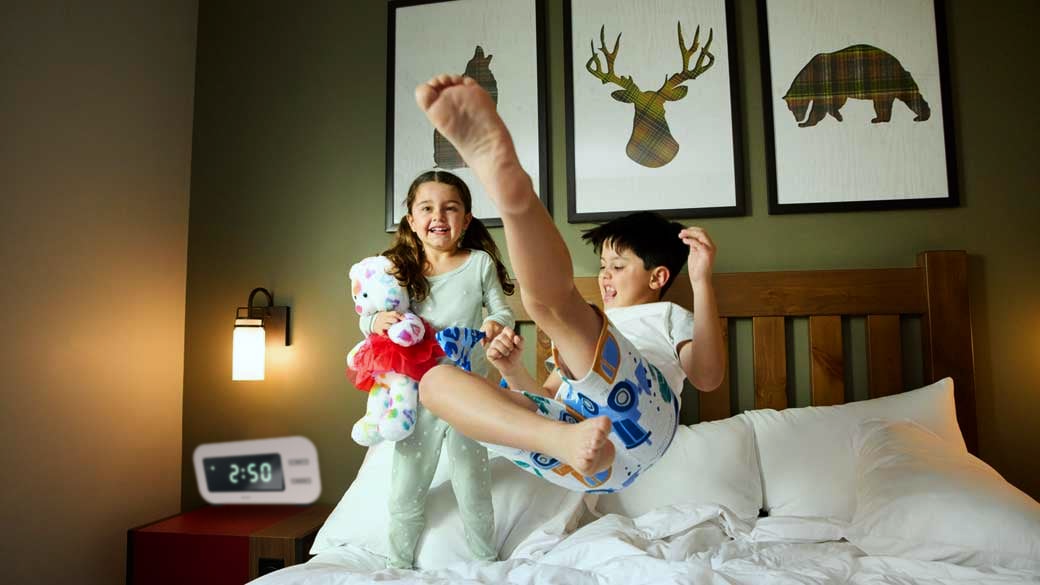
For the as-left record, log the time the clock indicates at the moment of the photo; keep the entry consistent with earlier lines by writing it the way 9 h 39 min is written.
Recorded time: 2 h 50 min
